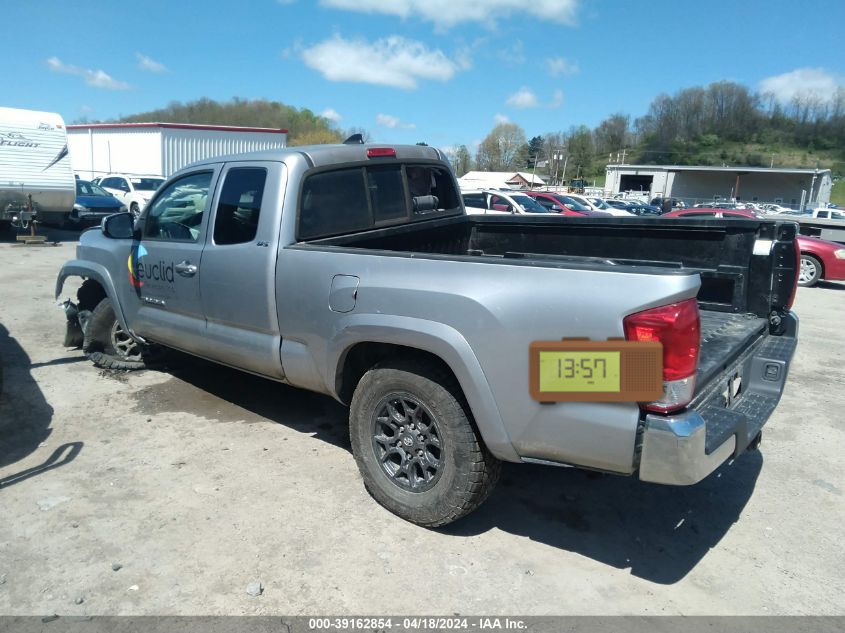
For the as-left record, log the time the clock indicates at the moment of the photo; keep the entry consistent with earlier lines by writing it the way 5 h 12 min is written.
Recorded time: 13 h 57 min
